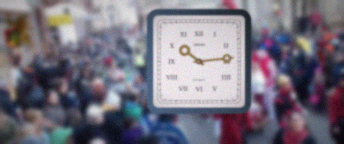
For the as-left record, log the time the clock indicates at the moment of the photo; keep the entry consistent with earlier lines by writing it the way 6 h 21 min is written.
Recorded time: 10 h 14 min
